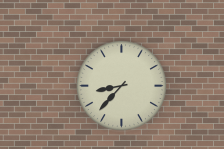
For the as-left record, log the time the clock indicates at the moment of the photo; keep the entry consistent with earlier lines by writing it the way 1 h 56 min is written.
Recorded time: 8 h 37 min
